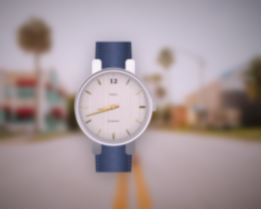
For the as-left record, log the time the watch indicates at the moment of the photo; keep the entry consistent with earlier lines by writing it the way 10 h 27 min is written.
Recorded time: 8 h 42 min
